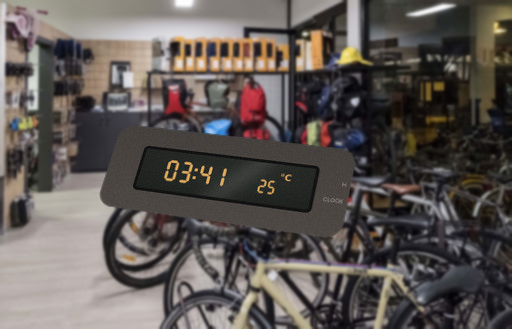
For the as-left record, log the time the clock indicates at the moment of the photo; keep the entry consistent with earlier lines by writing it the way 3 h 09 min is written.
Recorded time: 3 h 41 min
